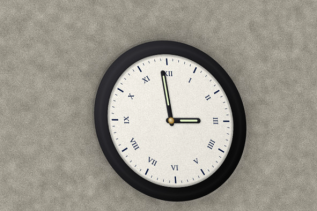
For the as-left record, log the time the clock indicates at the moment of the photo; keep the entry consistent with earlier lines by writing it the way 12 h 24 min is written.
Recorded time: 2 h 59 min
